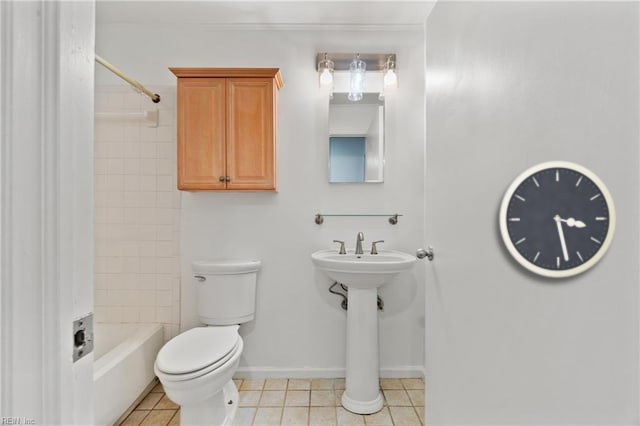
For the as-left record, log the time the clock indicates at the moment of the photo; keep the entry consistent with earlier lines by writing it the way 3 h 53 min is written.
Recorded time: 3 h 28 min
